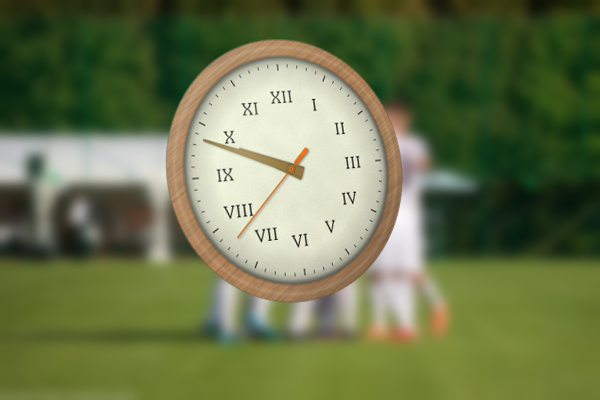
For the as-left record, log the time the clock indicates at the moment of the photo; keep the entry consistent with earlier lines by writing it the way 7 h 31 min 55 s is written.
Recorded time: 9 h 48 min 38 s
